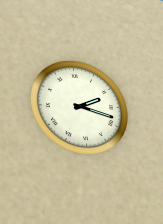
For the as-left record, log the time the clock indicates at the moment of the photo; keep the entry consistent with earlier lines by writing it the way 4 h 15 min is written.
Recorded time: 2 h 18 min
